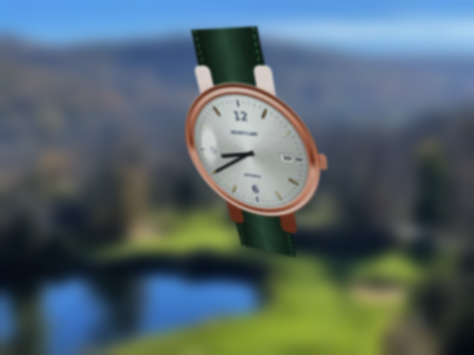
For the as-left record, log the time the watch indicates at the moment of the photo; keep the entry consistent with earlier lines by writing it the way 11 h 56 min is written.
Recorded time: 8 h 40 min
